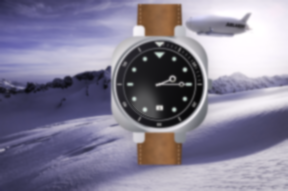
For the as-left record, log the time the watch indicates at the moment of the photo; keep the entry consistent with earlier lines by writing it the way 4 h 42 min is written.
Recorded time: 2 h 15 min
